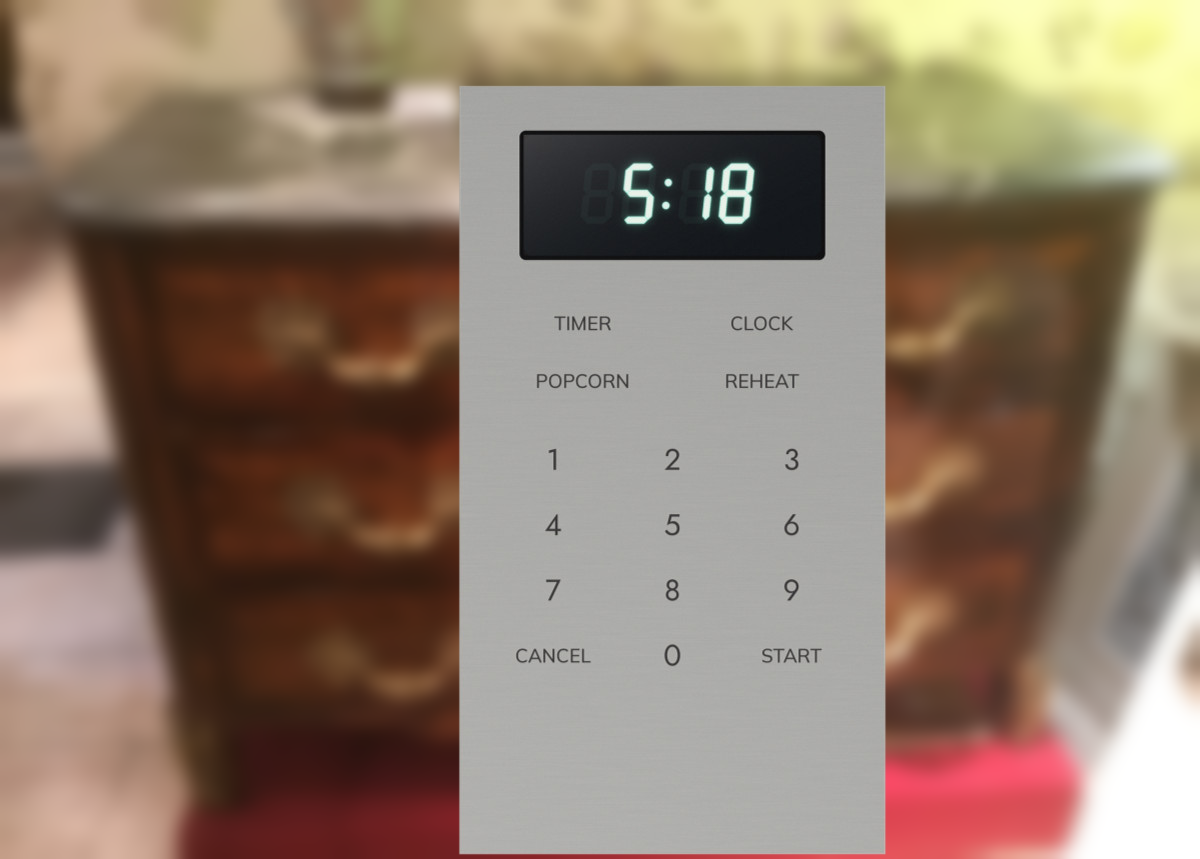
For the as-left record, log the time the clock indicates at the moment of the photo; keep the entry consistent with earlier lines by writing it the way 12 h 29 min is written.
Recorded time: 5 h 18 min
